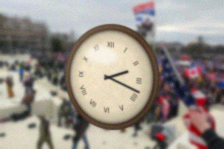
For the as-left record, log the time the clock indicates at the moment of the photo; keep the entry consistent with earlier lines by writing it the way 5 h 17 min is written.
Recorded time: 2 h 18 min
